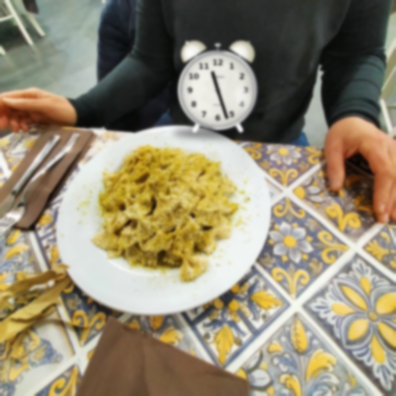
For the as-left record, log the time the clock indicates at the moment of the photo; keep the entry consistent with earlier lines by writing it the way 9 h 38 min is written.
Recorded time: 11 h 27 min
